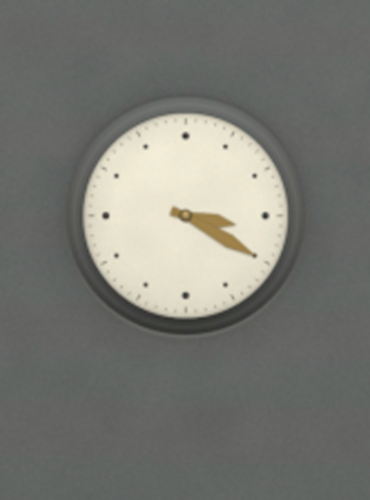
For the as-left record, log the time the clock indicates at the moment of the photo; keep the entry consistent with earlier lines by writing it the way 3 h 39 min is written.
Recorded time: 3 h 20 min
